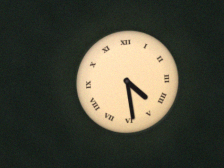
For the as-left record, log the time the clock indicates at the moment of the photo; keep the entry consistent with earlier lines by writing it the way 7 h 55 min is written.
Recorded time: 4 h 29 min
